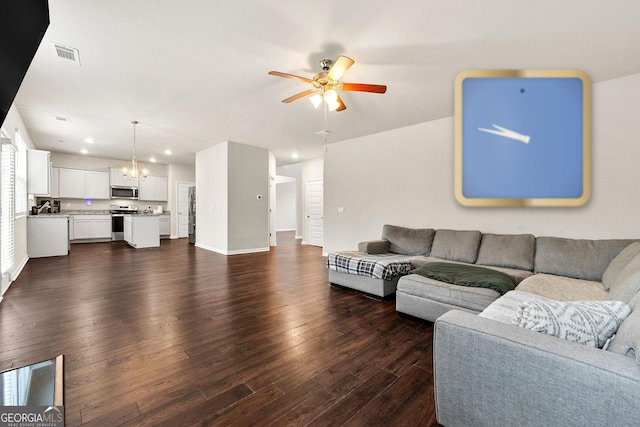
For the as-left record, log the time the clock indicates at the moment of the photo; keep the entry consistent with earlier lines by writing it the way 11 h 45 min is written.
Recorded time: 9 h 47 min
